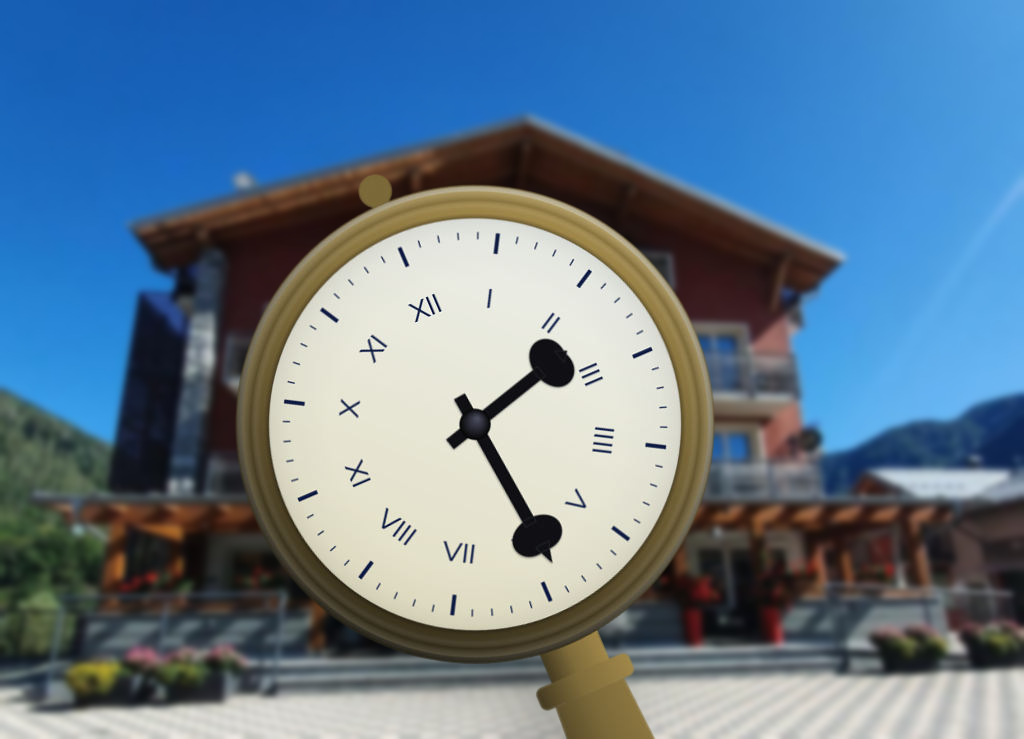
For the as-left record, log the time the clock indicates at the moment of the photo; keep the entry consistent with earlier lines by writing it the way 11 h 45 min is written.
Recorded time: 2 h 29 min
